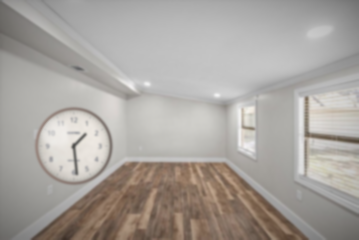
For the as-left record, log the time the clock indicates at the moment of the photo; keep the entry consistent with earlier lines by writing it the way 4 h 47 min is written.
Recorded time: 1 h 29 min
